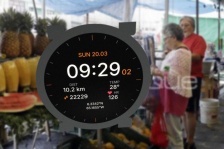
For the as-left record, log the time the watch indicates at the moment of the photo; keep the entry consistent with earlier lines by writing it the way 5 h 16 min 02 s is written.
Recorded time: 9 h 29 min 02 s
